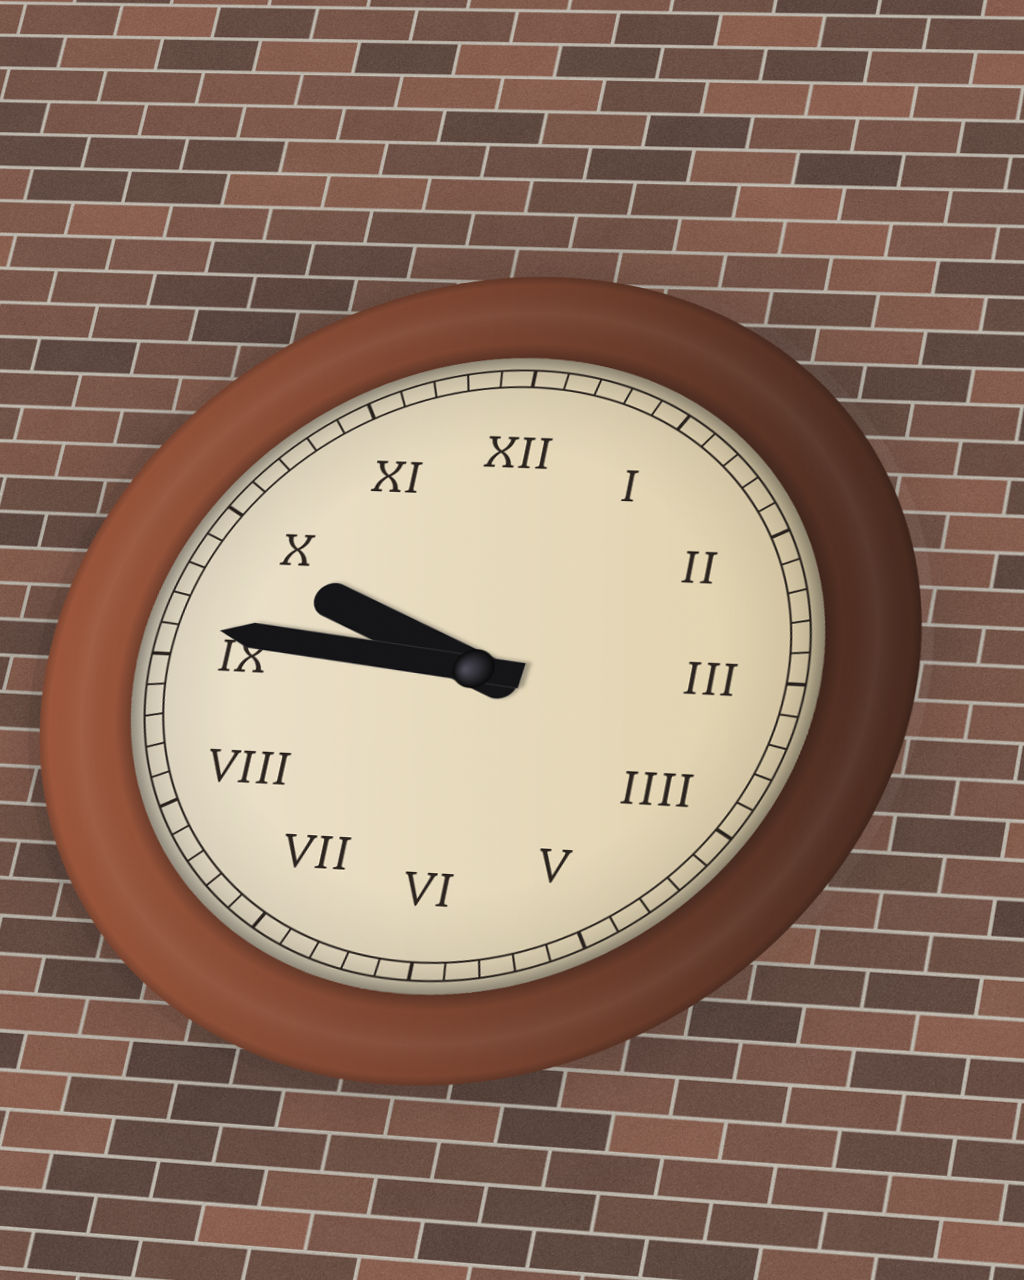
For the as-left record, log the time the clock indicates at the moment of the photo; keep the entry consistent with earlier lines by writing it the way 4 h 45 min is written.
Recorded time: 9 h 46 min
